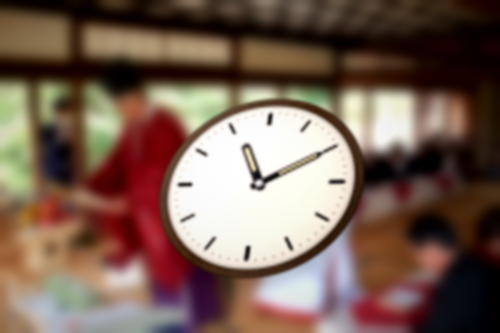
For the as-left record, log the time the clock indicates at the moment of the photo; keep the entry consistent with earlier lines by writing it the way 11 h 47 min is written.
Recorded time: 11 h 10 min
